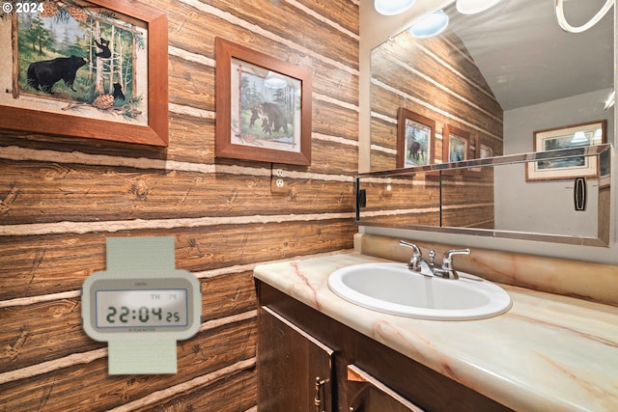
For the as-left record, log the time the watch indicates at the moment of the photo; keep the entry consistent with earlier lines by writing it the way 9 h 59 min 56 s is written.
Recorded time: 22 h 04 min 25 s
